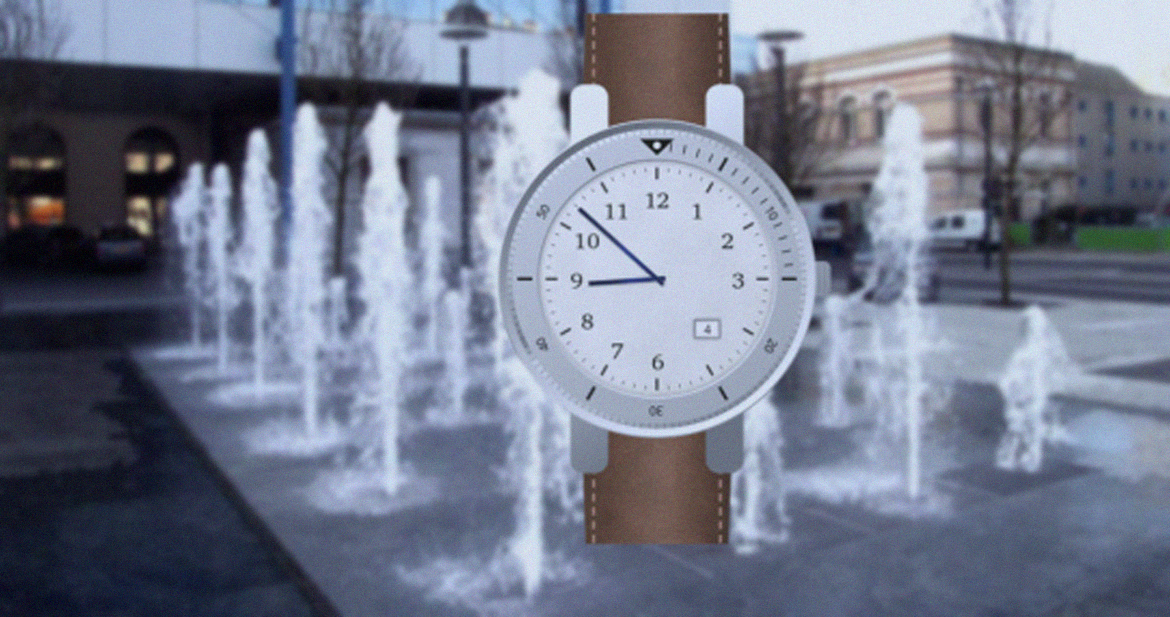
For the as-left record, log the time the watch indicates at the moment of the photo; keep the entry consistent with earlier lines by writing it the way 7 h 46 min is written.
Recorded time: 8 h 52 min
